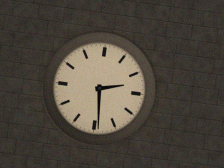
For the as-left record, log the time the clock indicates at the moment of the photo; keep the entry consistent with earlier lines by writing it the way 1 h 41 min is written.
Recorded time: 2 h 29 min
